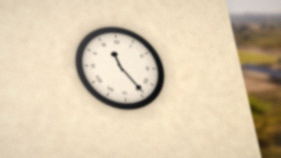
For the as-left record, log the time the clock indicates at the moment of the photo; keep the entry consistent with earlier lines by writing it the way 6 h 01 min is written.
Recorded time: 11 h 24 min
